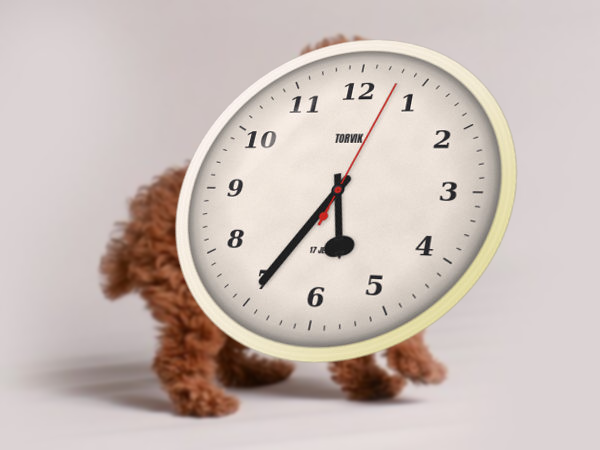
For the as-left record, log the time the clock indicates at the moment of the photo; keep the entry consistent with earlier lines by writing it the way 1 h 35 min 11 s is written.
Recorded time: 5 h 35 min 03 s
